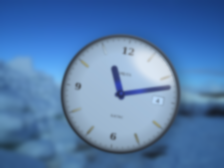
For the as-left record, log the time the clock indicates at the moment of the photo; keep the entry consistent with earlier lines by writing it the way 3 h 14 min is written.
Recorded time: 11 h 12 min
